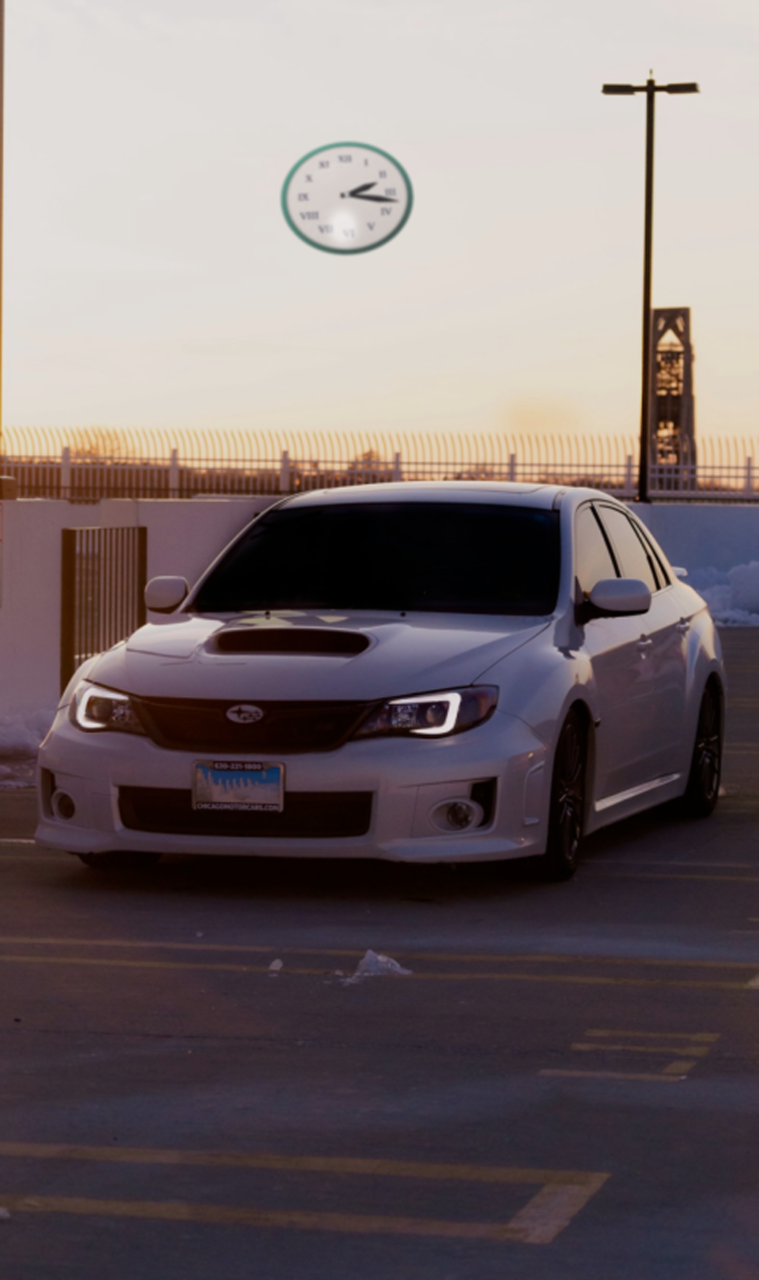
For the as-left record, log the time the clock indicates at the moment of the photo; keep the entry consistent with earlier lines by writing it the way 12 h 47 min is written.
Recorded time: 2 h 17 min
